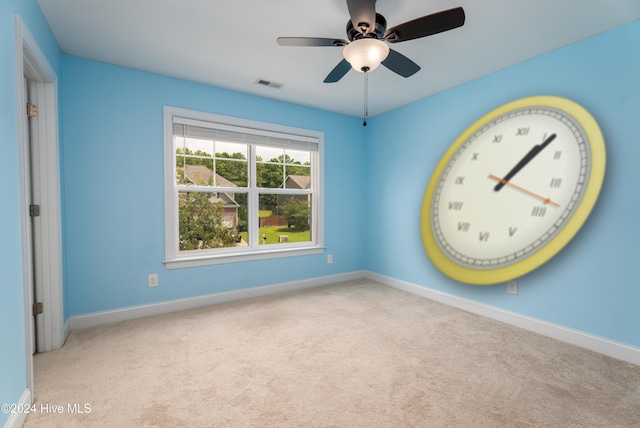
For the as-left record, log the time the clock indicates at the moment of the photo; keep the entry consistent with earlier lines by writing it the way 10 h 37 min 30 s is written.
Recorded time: 1 h 06 min 18 s
